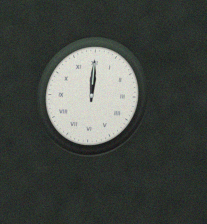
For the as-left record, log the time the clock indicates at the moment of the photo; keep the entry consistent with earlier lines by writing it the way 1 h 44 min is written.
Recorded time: 12 h 00 min
